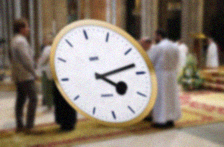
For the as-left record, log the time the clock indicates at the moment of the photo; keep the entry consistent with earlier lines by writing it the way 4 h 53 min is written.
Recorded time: 4 h 13 min
